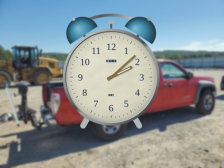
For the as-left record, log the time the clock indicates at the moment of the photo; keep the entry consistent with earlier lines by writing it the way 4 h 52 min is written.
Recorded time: 2 h 08 min
